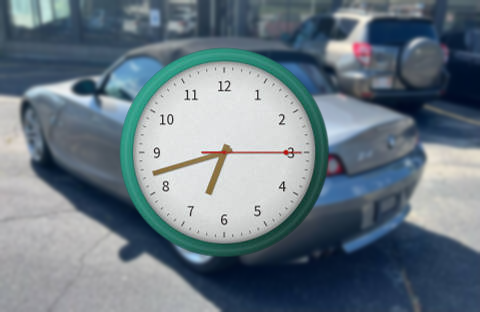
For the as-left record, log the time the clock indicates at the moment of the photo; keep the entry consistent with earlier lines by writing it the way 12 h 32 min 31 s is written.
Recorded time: 6 h 42 min 15 s
